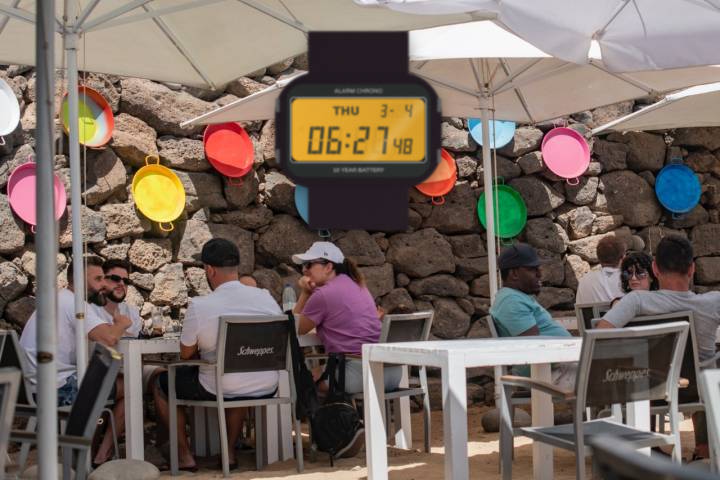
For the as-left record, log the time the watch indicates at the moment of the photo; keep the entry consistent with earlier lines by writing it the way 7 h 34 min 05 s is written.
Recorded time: 6 h 27 min 48 s
